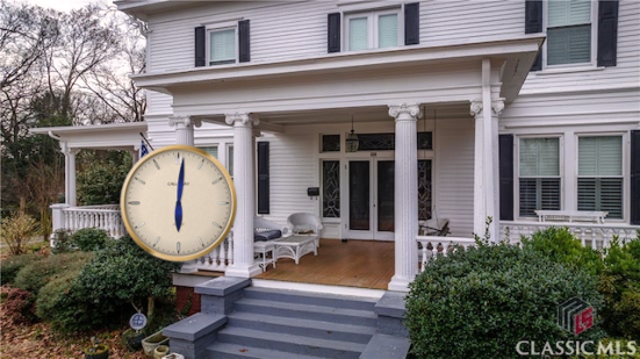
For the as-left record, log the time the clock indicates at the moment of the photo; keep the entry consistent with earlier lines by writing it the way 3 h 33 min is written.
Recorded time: 6 h 01 min
